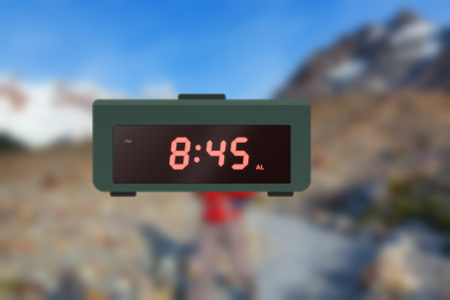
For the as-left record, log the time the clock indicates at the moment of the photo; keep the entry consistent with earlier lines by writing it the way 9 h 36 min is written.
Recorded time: 8 h 45 min
